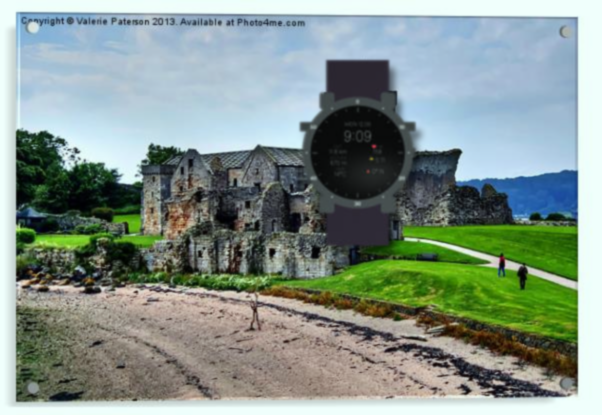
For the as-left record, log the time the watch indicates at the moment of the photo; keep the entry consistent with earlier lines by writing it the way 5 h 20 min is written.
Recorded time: 9 h 09 min
